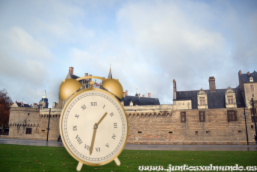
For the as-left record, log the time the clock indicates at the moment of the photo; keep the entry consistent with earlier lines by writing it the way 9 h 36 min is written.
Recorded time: 1 h 33 min
